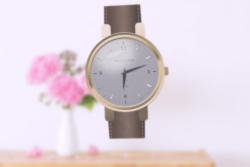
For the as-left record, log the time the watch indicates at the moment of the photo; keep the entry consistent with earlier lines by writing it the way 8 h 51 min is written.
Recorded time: 6 h 12 min
